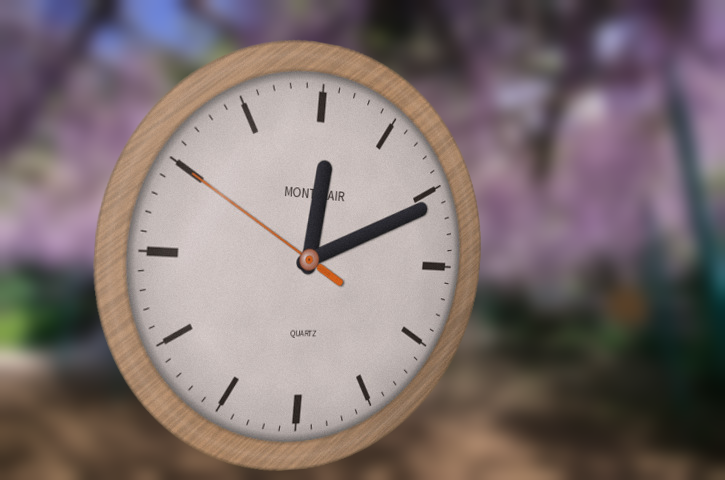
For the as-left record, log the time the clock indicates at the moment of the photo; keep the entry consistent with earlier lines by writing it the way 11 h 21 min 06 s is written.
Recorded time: 12 h 10 min 50 s
